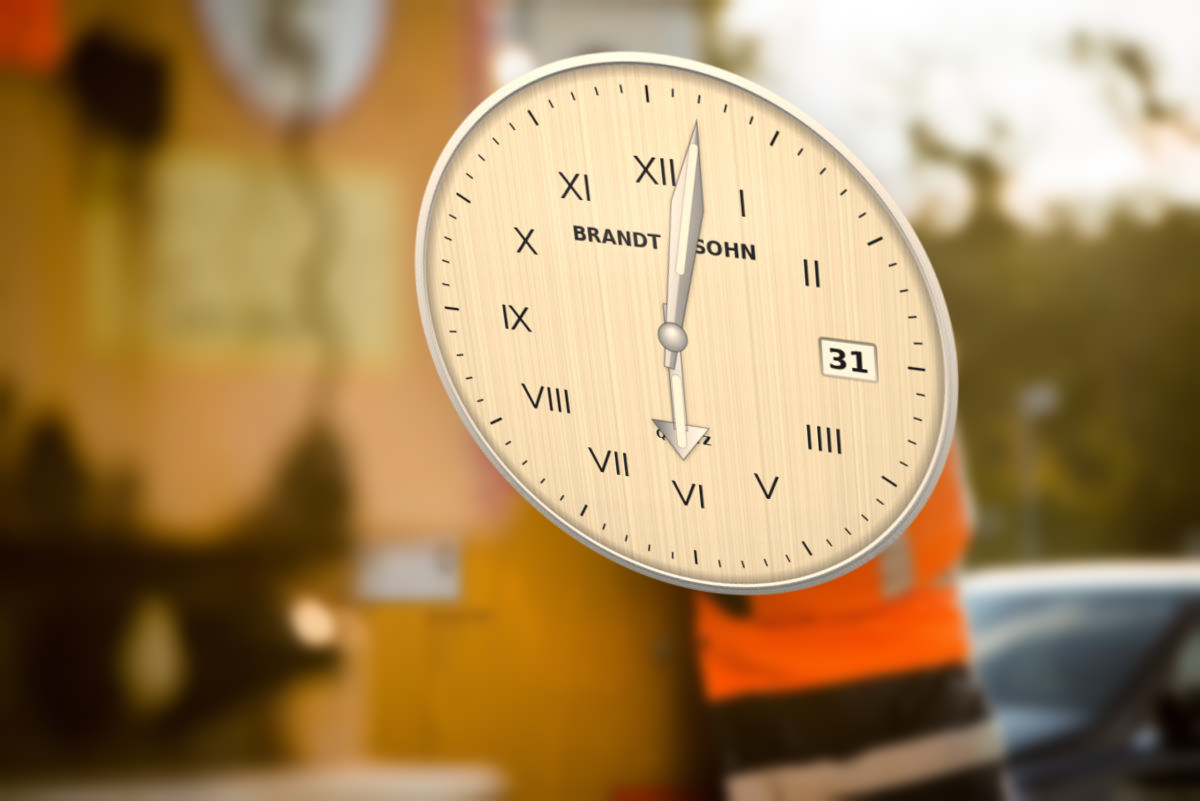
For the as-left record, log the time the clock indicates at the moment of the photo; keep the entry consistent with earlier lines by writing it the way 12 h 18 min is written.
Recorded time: 6 h 02 min
